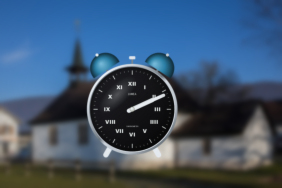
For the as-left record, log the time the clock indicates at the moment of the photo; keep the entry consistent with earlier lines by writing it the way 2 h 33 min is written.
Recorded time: 2 h 11 min
